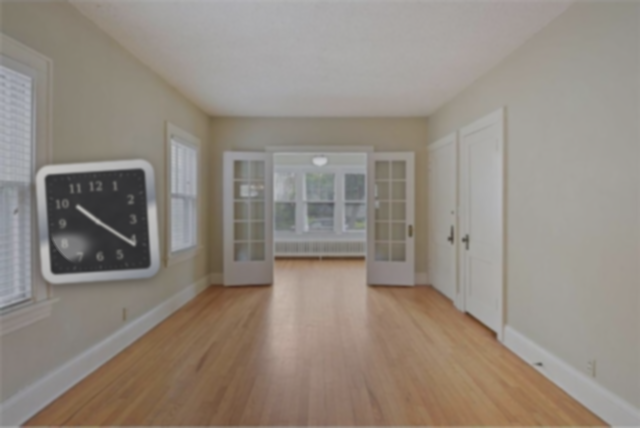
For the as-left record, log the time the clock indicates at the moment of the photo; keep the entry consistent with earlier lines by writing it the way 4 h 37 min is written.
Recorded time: 10 h 21 min
